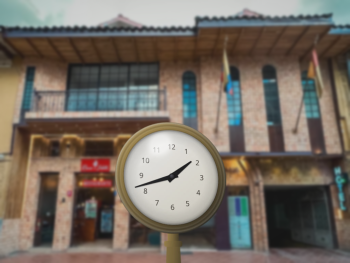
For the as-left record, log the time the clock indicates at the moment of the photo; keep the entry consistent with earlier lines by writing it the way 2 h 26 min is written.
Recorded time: 1 h 42 min
